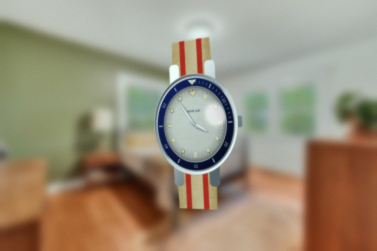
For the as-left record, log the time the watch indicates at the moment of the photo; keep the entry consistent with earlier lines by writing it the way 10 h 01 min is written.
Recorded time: 3 h 54 min
